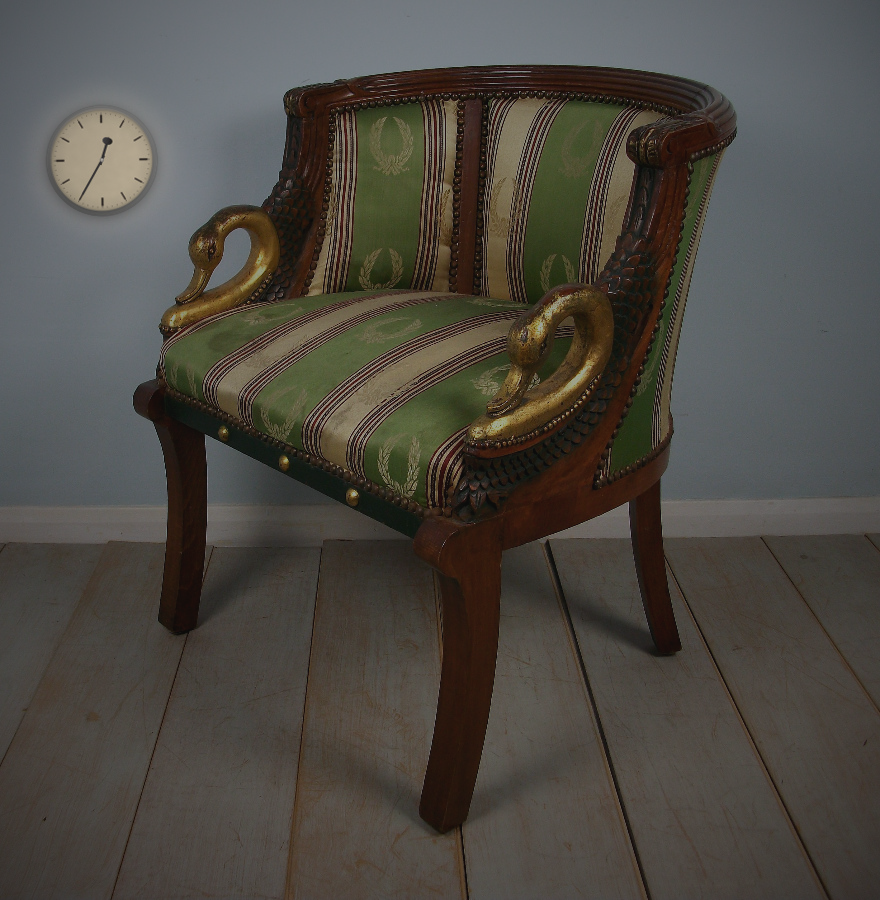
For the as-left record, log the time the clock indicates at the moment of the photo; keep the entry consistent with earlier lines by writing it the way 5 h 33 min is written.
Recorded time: 12 h 35 min
